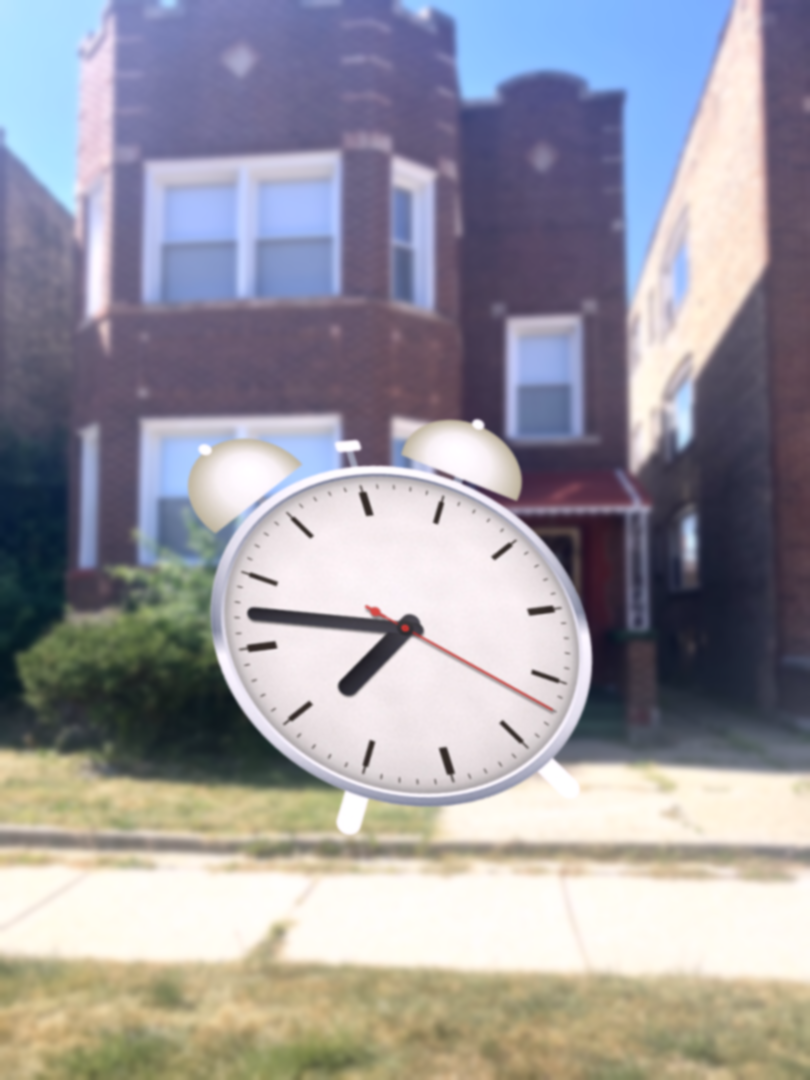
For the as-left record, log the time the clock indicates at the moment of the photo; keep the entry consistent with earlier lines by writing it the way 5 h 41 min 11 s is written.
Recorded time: 7 h 47 min 22 s
